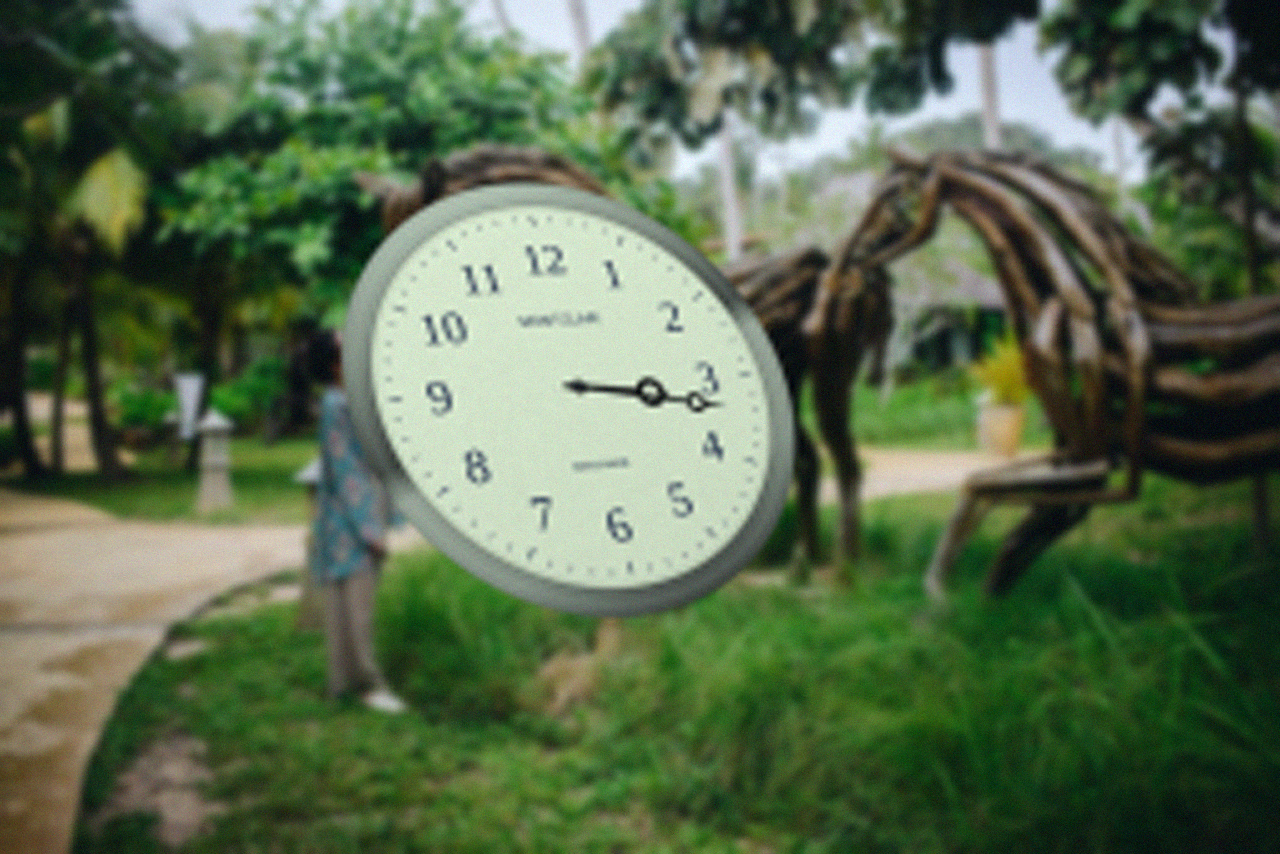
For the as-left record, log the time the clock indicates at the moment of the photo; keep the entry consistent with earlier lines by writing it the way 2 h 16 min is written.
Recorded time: 3 h 17 min
